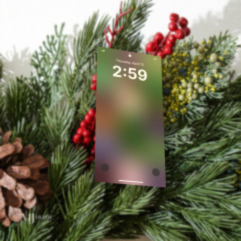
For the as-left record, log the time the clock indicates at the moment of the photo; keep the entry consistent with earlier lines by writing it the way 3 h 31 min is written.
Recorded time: 2 h 59 min
